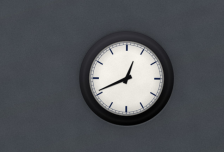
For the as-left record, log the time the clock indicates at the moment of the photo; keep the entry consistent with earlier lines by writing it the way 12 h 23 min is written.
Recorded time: 12 h 41 min
